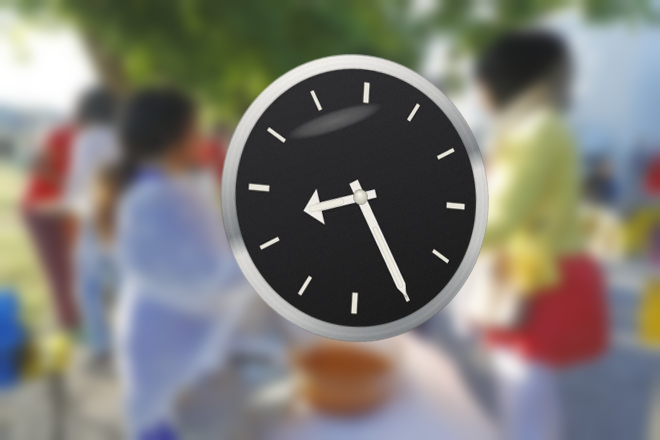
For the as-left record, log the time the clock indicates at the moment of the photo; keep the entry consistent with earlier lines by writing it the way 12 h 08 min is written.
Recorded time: 8 h 25 min
